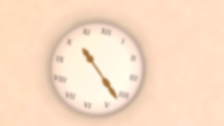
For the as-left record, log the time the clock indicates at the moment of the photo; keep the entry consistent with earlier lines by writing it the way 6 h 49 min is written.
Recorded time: 10 h 22 min
